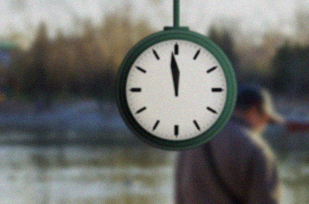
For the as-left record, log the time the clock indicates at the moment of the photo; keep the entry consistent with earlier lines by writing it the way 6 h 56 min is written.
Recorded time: 11 h 59 min
